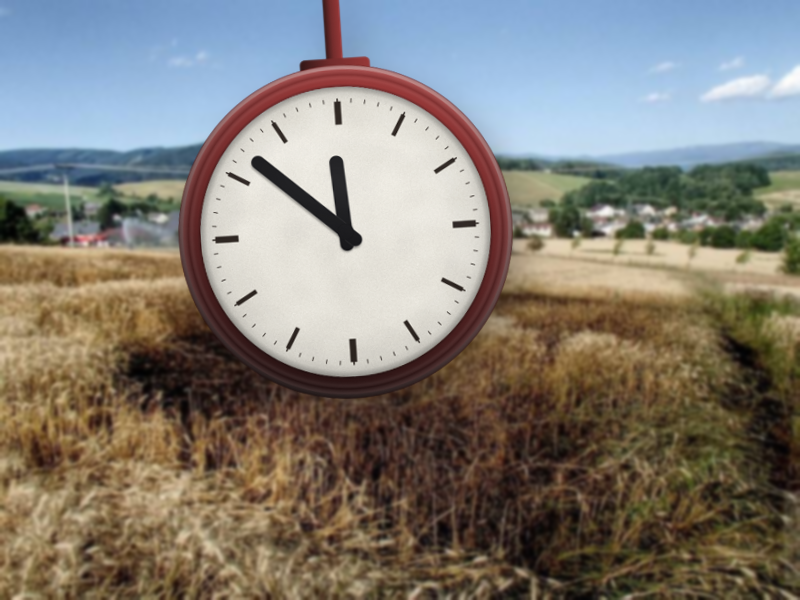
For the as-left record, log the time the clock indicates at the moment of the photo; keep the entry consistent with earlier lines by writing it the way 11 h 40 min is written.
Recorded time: 11 h 52 min
